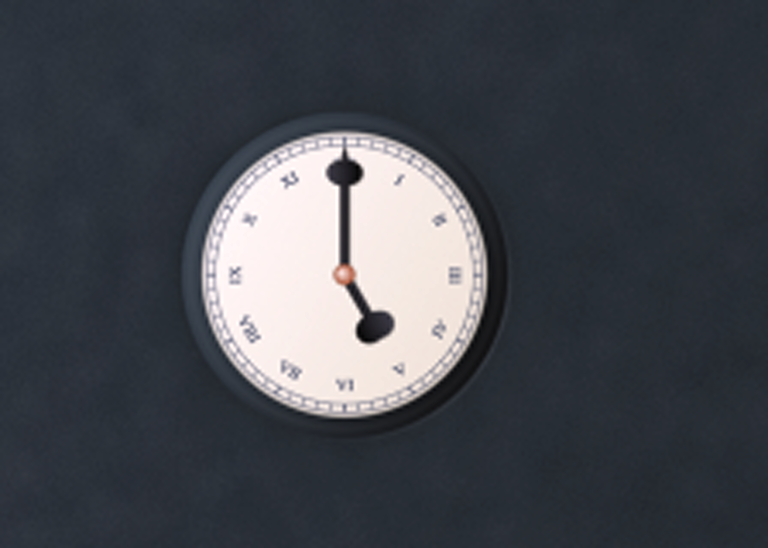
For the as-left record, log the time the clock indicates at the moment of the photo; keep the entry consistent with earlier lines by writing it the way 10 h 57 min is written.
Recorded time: 5 h 00 min
